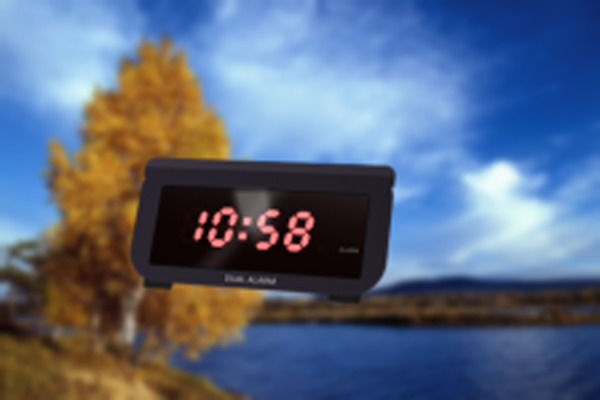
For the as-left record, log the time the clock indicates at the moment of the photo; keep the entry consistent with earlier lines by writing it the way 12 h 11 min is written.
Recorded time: 10 h 58 min
